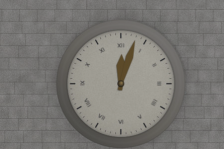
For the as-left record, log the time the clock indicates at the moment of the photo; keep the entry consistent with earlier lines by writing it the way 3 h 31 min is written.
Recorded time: 12 h 03 min
